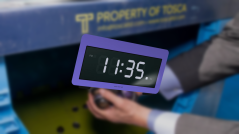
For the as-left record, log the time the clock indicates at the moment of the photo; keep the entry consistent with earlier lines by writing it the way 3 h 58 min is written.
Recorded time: 11 h 35 min
